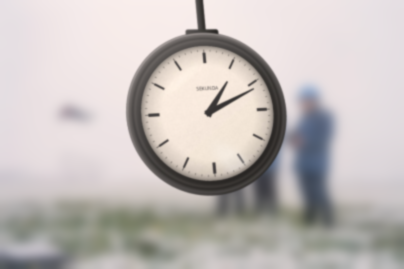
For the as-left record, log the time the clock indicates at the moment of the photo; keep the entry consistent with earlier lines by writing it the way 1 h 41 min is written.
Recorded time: 1 h 11 min
